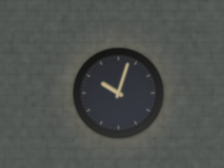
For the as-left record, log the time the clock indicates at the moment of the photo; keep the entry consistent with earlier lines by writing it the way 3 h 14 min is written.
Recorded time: 10 h 03 min
